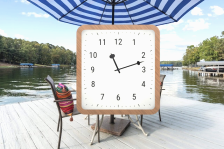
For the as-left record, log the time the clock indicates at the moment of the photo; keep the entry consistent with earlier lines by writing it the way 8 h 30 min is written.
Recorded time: 11 h 12 min
